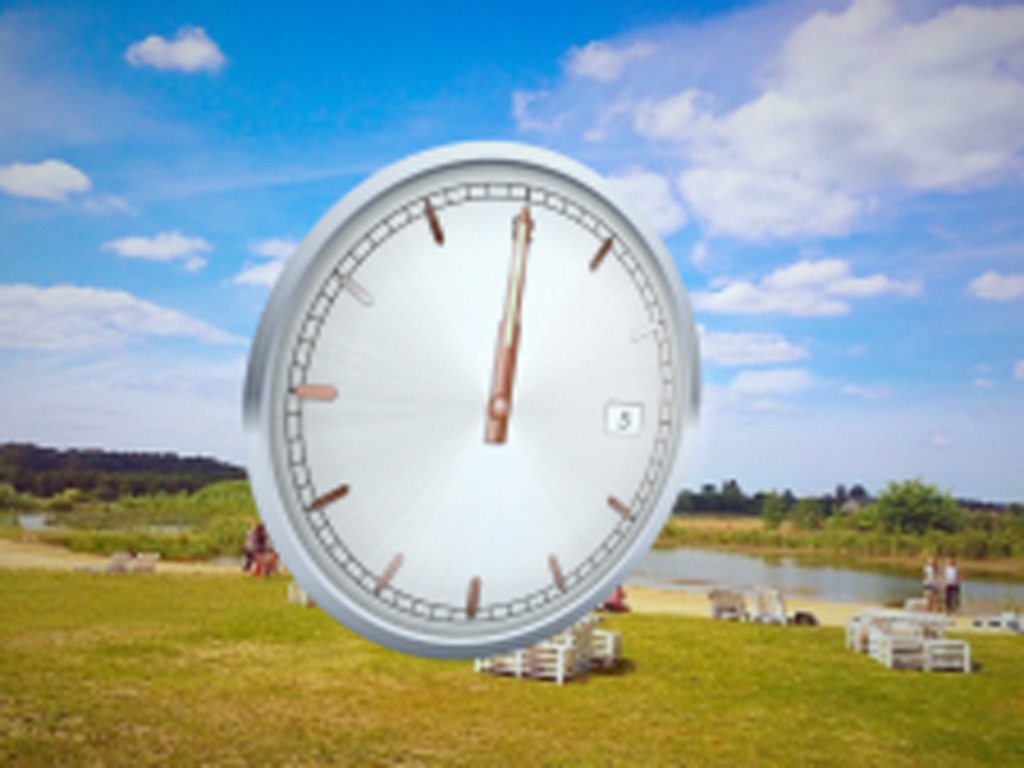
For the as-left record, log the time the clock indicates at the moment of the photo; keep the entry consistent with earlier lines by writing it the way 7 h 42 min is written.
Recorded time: 12 h 00 min
